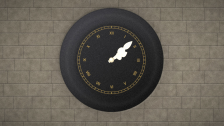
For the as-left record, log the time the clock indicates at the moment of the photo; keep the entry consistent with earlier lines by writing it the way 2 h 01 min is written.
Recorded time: 2 h 08 min
